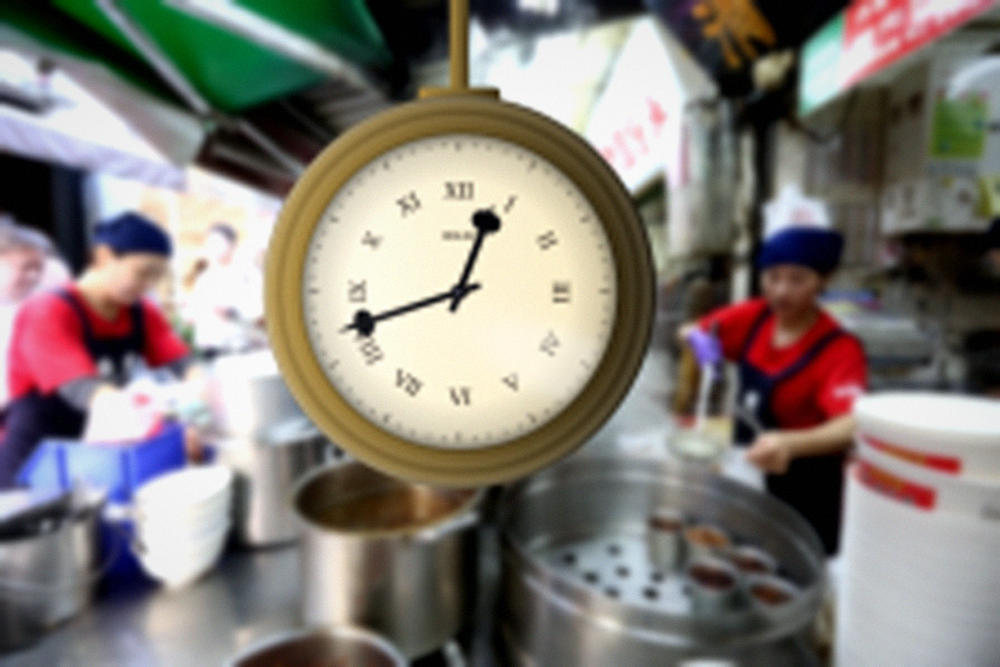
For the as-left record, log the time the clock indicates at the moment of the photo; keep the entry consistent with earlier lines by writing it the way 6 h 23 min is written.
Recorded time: 12 h 42 min
